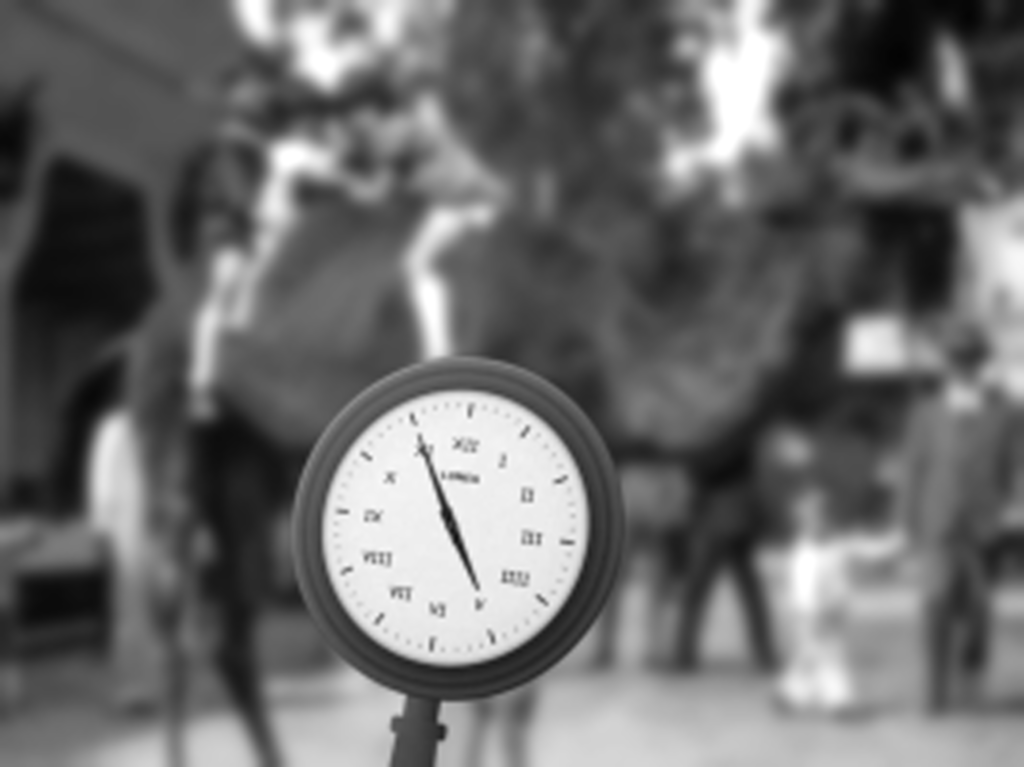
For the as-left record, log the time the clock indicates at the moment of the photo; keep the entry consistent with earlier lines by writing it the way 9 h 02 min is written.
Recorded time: 4 h 55 min
